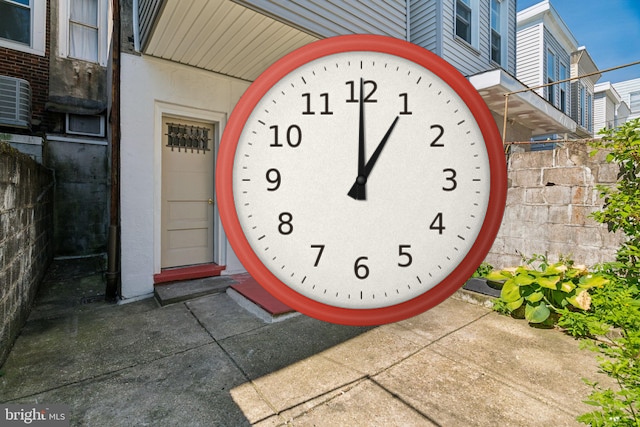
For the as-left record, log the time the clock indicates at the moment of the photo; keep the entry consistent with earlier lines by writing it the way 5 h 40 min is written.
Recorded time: 1 h 00 min
